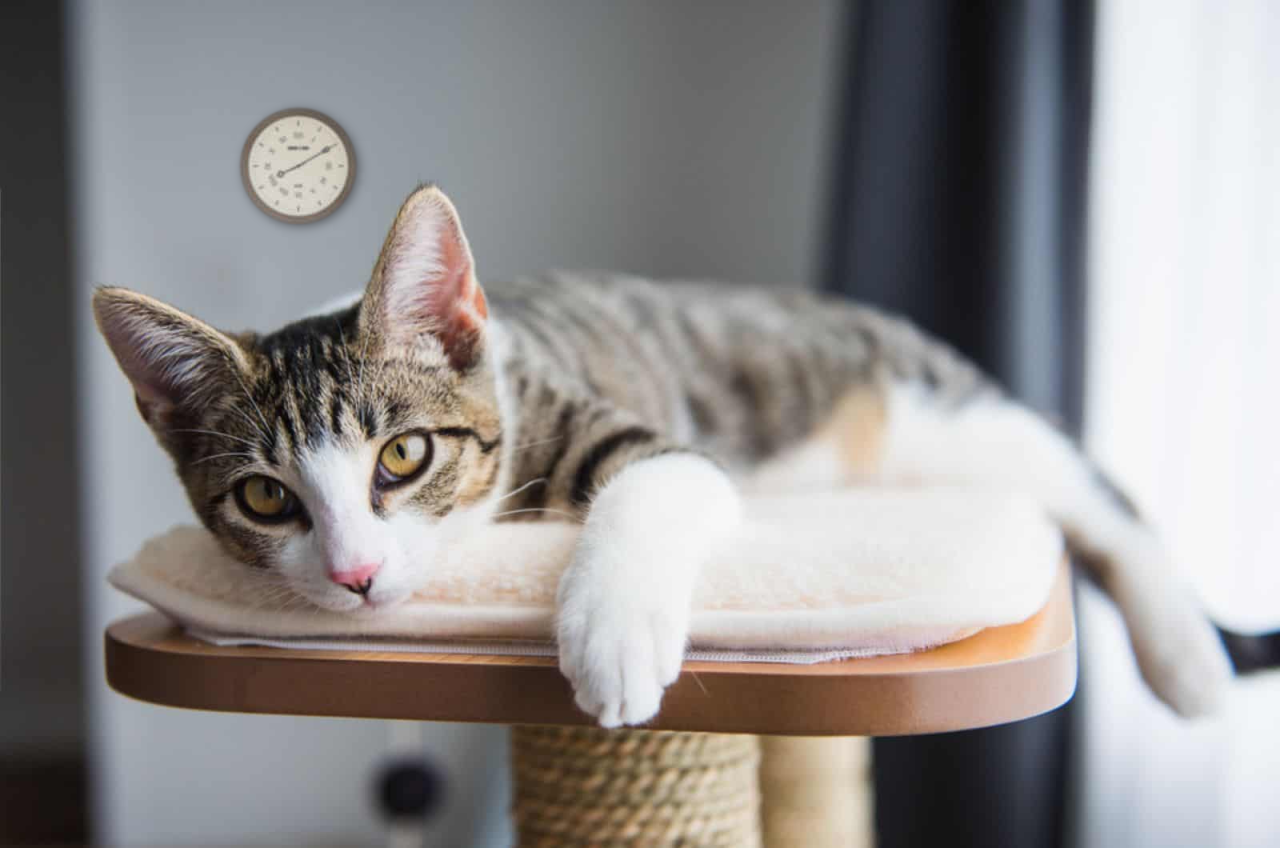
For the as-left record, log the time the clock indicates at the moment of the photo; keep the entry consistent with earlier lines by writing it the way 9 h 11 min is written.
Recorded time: 8 h 10 min
